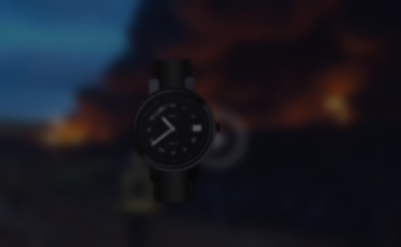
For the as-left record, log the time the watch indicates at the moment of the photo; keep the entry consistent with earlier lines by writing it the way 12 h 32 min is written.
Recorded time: 10 h 39 min
